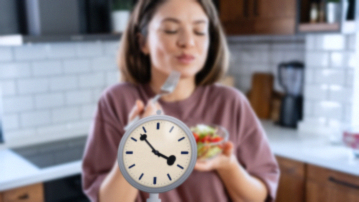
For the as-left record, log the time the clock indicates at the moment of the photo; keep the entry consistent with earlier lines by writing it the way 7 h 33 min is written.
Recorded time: 3 h 53 min
